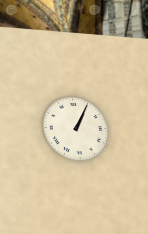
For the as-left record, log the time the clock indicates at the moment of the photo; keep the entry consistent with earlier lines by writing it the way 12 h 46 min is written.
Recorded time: 1 h 05 min
